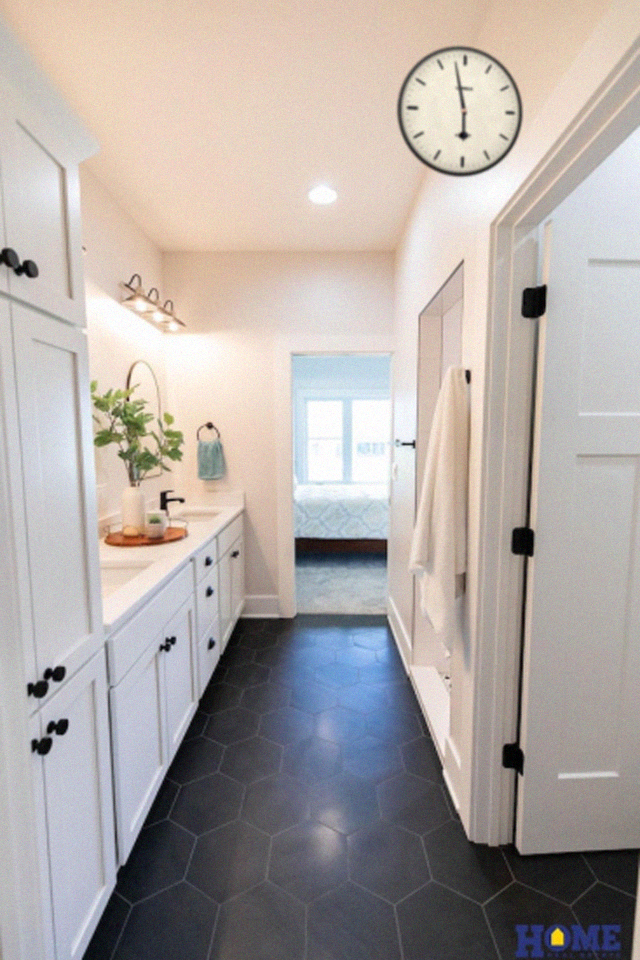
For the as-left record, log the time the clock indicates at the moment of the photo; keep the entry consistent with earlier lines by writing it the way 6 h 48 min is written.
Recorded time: 5 h 58 min
